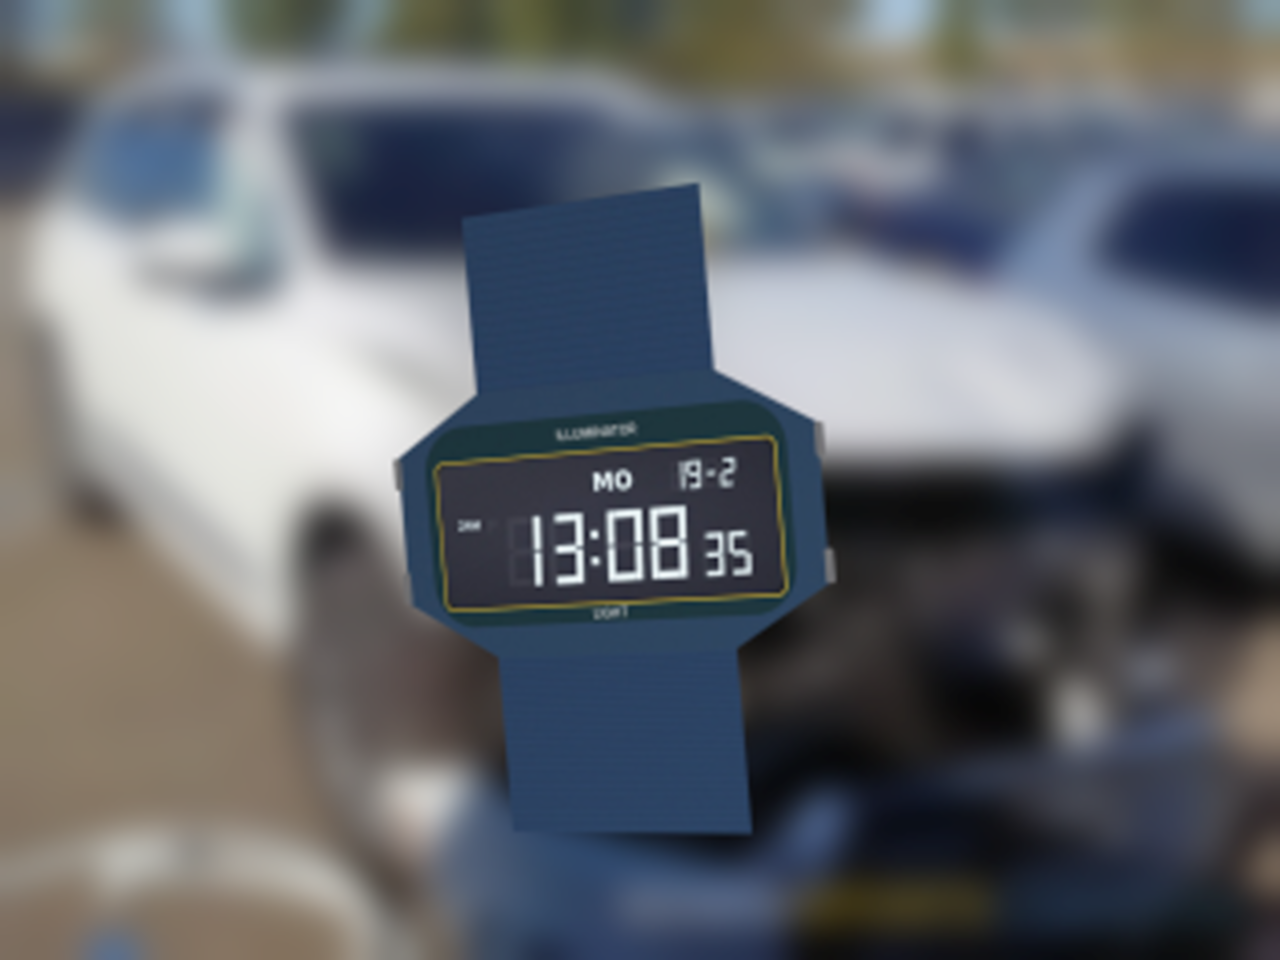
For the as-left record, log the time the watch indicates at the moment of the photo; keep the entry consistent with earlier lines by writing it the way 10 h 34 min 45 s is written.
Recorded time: 13 h 08 min 35 s
